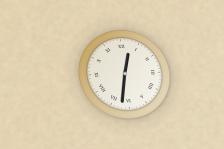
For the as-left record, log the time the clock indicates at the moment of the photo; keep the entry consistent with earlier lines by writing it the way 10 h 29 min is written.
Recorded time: 12 h 32 min
